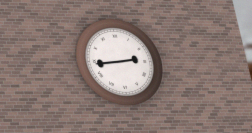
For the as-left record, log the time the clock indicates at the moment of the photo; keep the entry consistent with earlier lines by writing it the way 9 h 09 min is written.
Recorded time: 2 h 44 min
